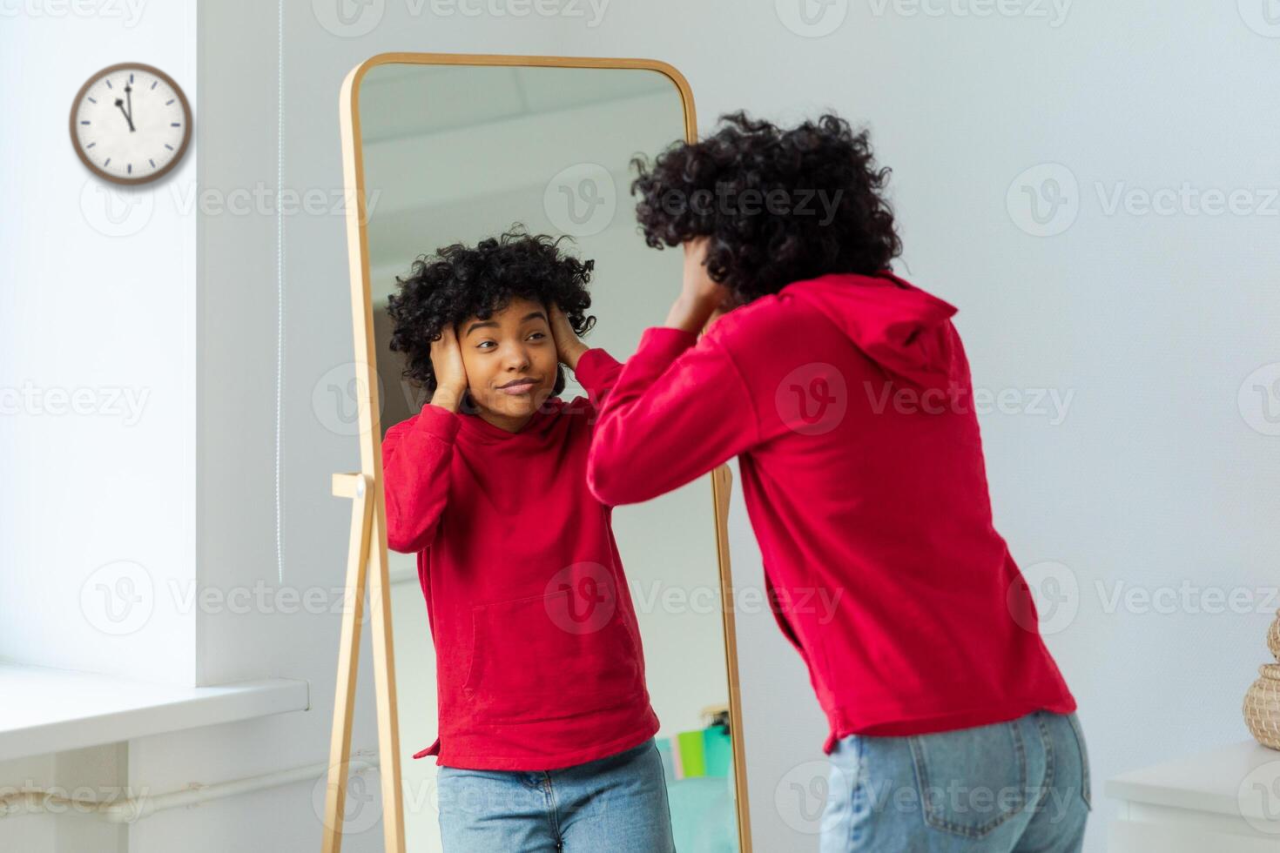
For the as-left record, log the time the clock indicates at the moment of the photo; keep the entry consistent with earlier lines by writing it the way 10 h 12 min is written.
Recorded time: 10 h 59 min
